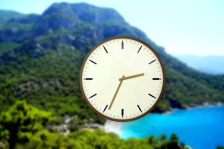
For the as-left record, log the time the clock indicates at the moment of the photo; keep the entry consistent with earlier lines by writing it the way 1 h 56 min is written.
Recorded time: 2 h 34 min
